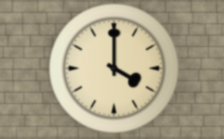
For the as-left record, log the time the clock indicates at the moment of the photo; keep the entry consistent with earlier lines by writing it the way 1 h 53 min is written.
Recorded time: 4 h 00 min
